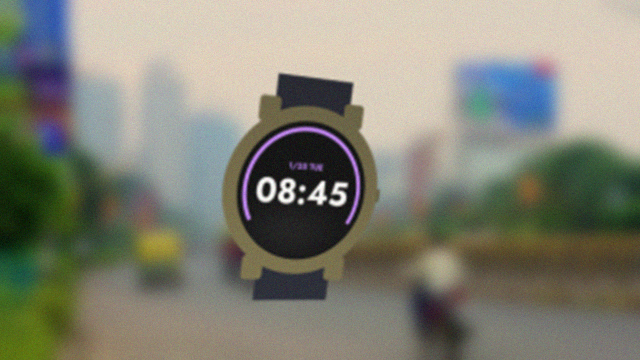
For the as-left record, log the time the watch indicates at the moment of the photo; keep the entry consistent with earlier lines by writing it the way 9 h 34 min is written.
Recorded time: 8 h 45 min
